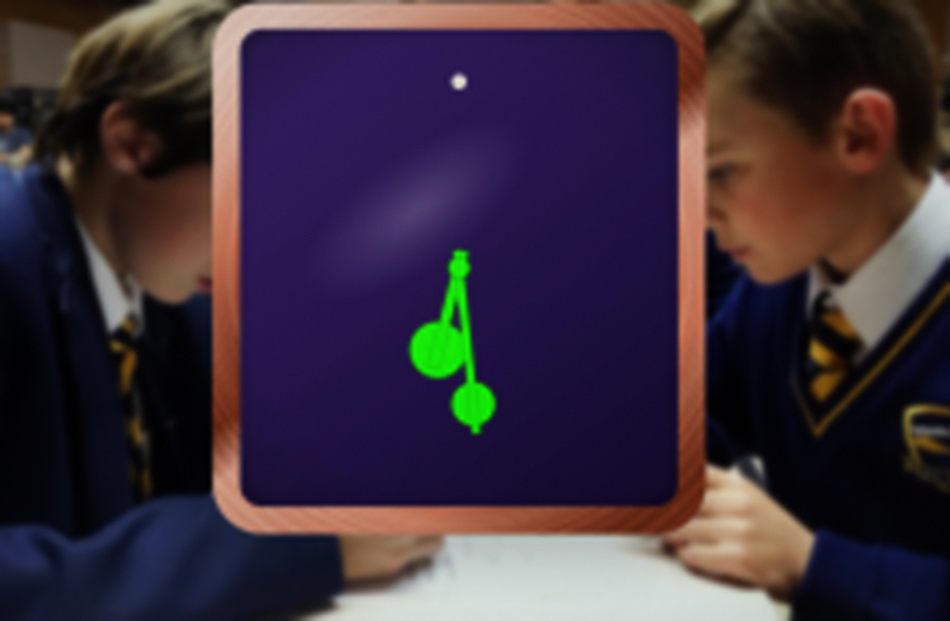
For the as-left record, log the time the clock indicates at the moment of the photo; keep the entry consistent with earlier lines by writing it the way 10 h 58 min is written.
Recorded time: 6 h 29 min
